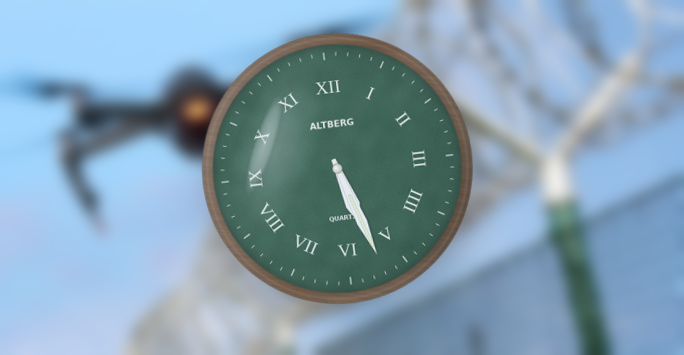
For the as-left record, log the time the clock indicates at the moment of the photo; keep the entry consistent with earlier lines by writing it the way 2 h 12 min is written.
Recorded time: 5 h 27 min
